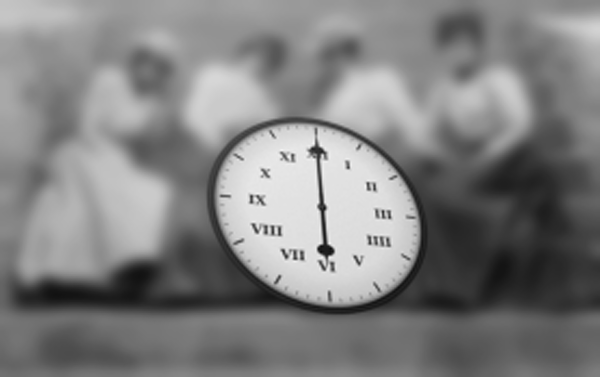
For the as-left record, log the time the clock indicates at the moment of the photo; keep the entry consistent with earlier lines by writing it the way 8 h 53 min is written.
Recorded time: 6 h 00 min
